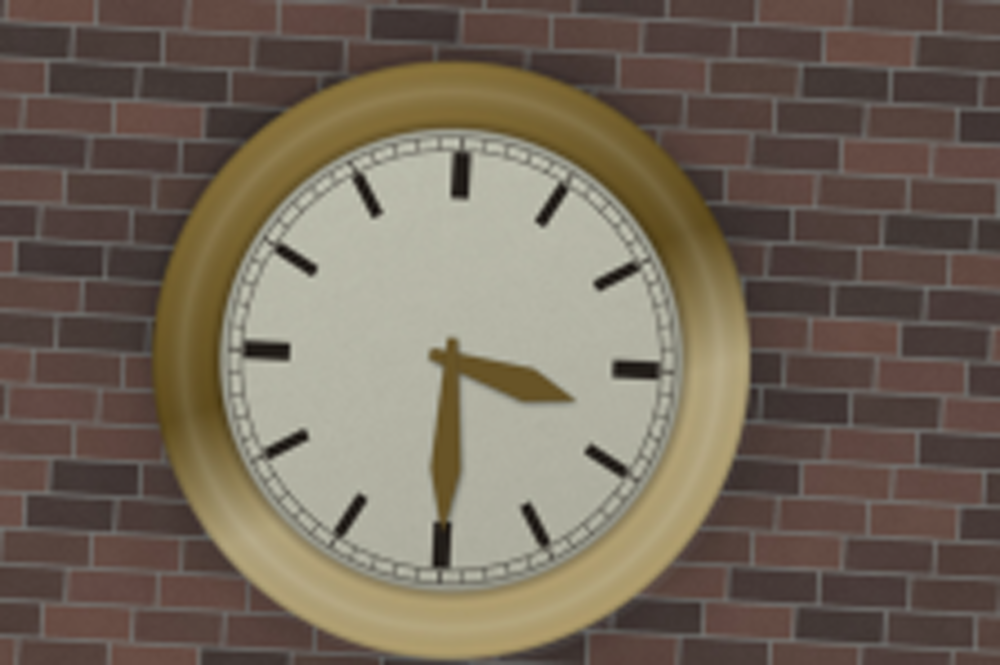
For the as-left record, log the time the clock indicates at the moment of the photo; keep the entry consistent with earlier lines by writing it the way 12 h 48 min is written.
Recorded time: 3 h 30 min
